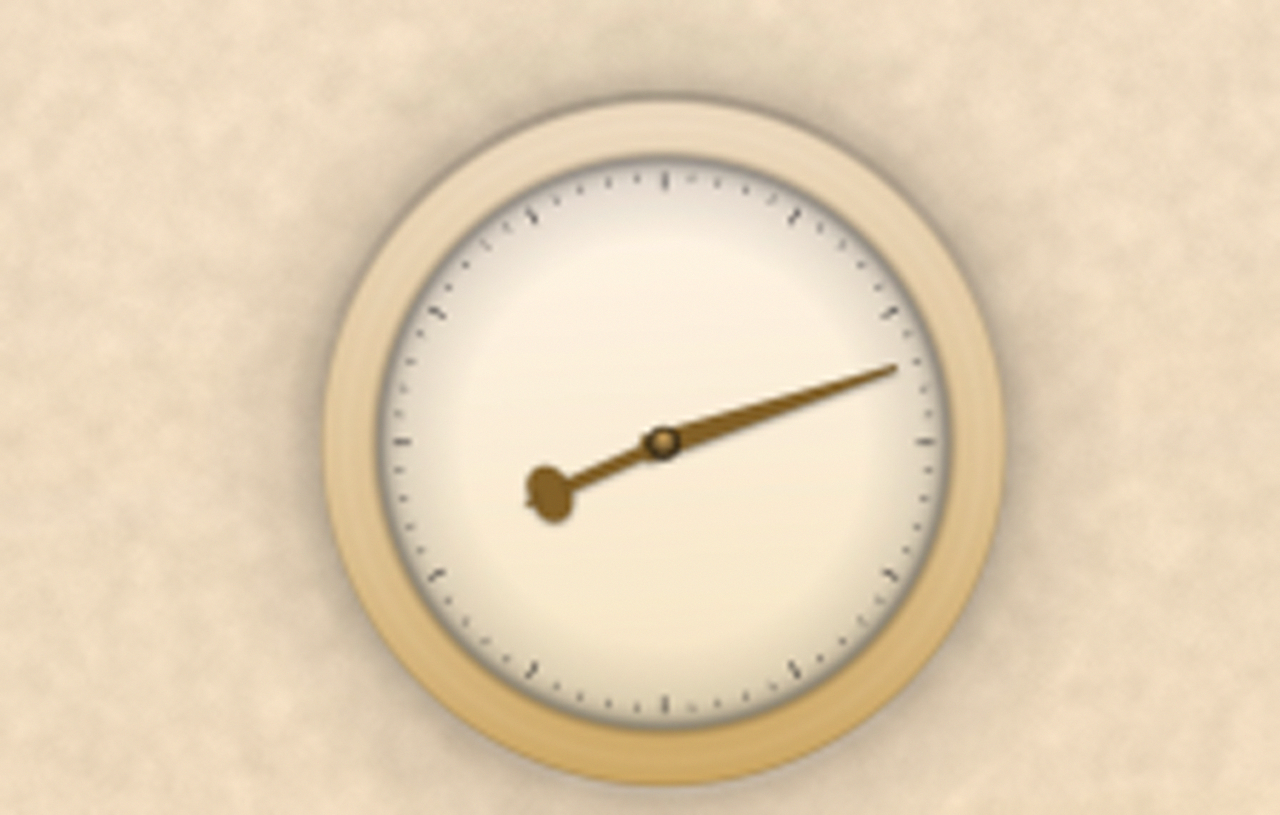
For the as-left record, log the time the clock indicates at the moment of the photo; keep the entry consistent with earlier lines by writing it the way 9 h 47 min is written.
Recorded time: 8 h 12 min
